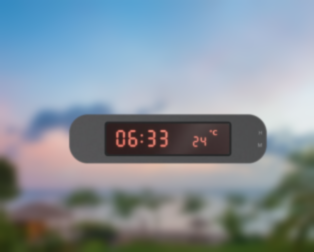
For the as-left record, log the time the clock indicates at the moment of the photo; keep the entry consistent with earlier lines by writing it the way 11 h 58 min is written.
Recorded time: 6 h 33 min
